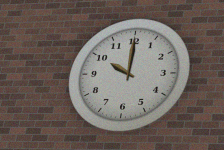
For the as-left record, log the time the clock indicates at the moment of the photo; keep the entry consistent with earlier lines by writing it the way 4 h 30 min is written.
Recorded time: 10 h 00 min
